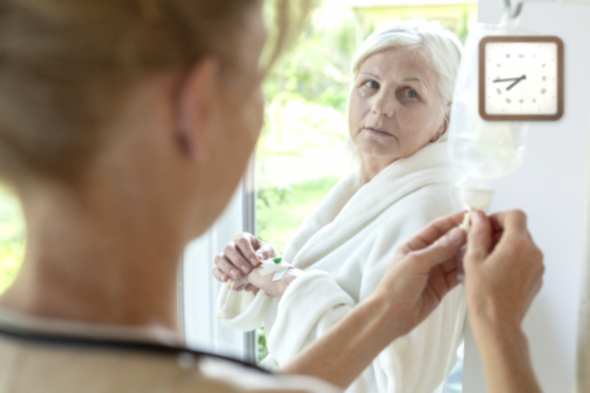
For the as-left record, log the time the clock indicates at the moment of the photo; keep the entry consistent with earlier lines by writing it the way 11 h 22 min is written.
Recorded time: 7 h 44 min
